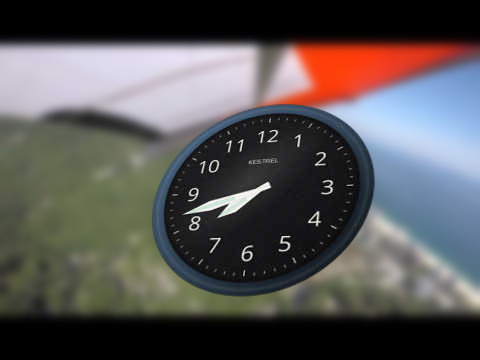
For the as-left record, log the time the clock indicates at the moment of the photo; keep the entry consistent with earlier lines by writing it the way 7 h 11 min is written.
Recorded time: 7 h 42 min
